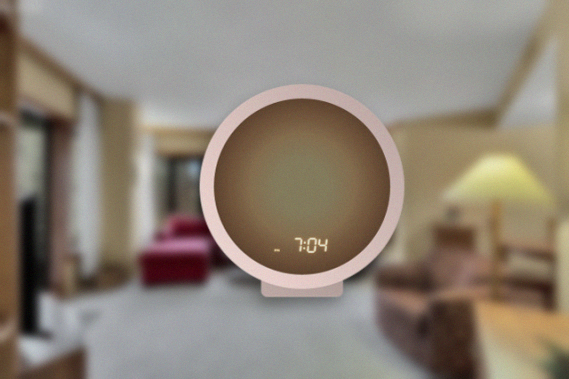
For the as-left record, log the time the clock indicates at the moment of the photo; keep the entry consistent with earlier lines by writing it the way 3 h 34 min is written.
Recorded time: 7 h 04 min
